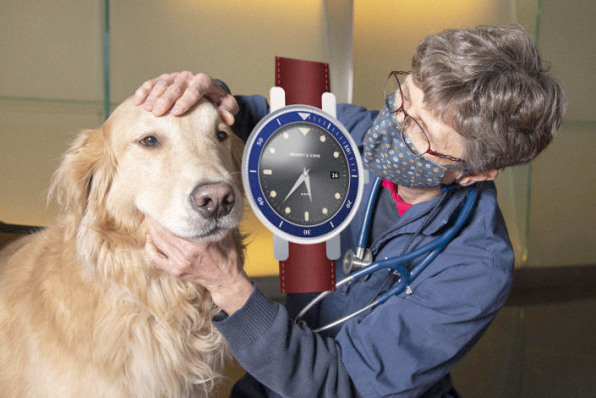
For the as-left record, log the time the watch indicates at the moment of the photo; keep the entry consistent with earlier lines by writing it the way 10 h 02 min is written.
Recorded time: 5 h 37 min
